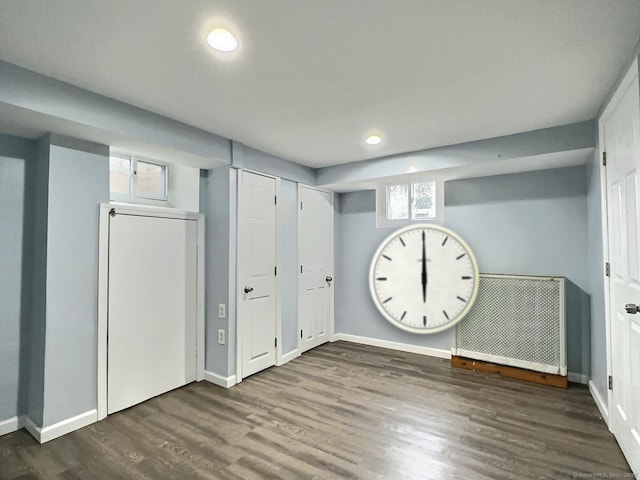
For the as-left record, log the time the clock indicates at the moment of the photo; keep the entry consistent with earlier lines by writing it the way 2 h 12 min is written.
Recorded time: 6 h 00 min
